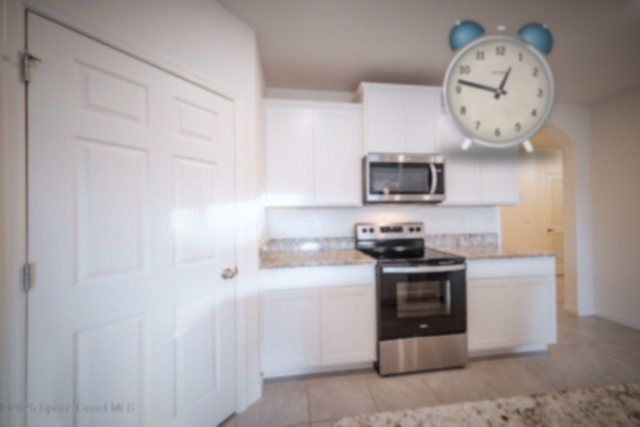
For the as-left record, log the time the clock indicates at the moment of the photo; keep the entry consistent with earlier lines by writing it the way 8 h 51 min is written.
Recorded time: 12 h 47 min
